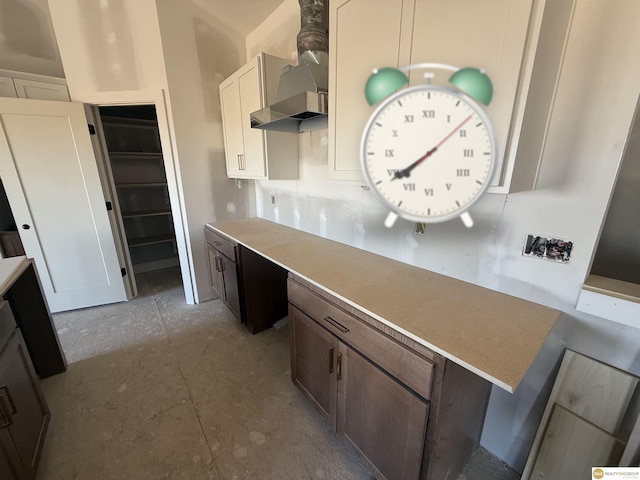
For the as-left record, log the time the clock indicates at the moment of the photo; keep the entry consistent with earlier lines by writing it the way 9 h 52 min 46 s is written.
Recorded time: 7 h 39 min 08 s
